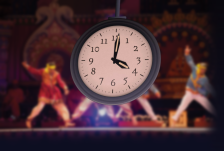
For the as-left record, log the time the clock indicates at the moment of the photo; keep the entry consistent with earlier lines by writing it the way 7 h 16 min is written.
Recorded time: 4 h 01 min
